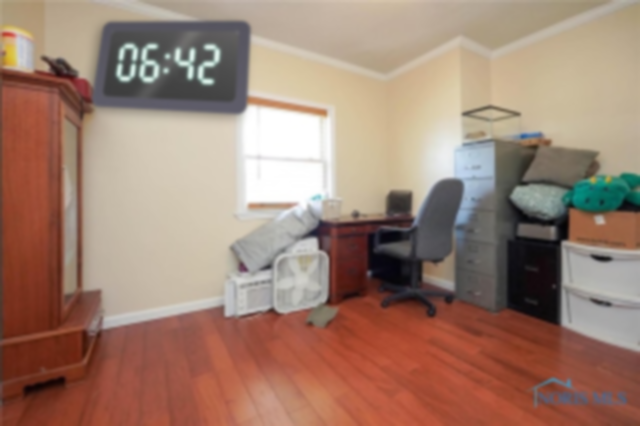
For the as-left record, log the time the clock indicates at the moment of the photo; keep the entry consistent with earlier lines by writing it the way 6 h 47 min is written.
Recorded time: 6 h 42 min
